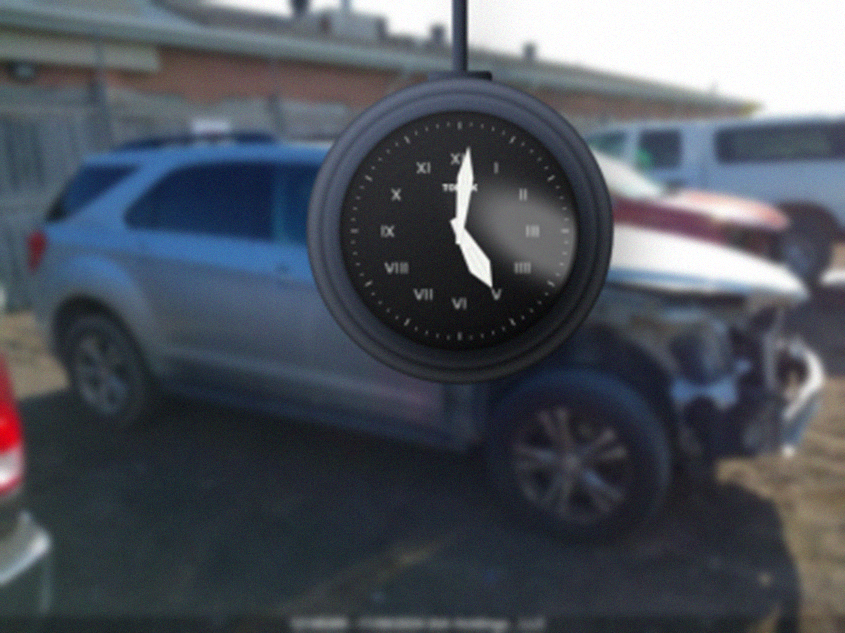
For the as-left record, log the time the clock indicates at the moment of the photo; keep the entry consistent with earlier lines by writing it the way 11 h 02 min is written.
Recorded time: 5 h 01 min
